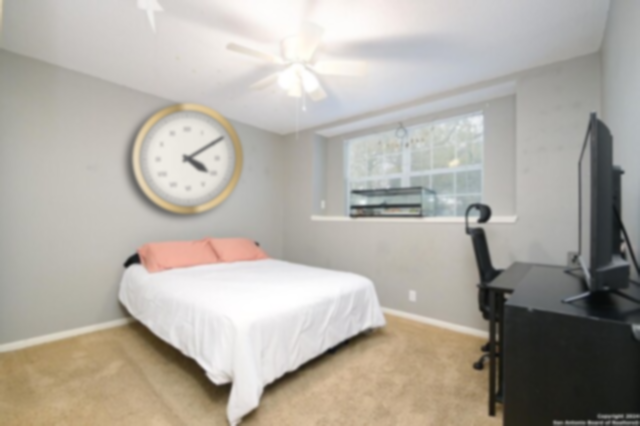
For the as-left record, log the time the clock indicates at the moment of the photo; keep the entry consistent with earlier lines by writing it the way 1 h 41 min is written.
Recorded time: 4 h 10 min
